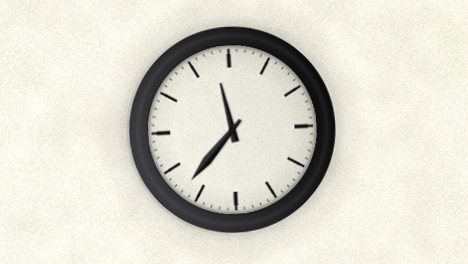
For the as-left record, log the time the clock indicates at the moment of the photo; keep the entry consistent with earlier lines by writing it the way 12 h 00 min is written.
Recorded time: 11 h 37 min
